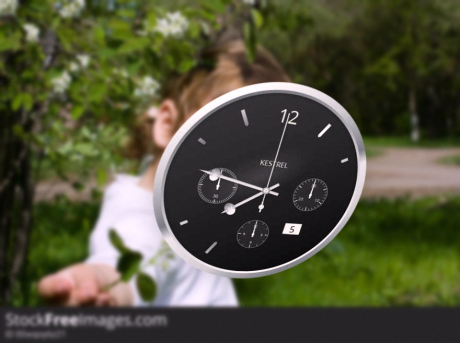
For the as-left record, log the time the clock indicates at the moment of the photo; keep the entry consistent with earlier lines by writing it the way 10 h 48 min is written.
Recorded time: 7 h 47 min
